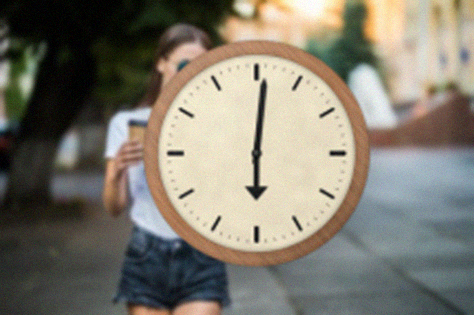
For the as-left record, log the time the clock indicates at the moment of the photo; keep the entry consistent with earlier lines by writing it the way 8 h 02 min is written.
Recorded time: 6 h 01 min
